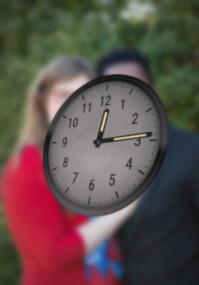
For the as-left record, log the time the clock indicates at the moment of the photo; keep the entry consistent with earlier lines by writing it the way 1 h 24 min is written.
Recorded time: 12 h 14 min
